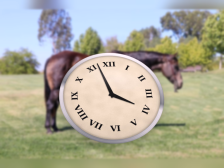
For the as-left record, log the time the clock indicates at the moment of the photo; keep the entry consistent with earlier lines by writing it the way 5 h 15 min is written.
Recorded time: 3 h 57 min
